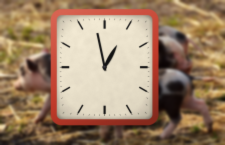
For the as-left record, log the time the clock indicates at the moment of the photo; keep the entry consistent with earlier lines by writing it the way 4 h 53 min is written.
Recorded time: 12 h 58 min
